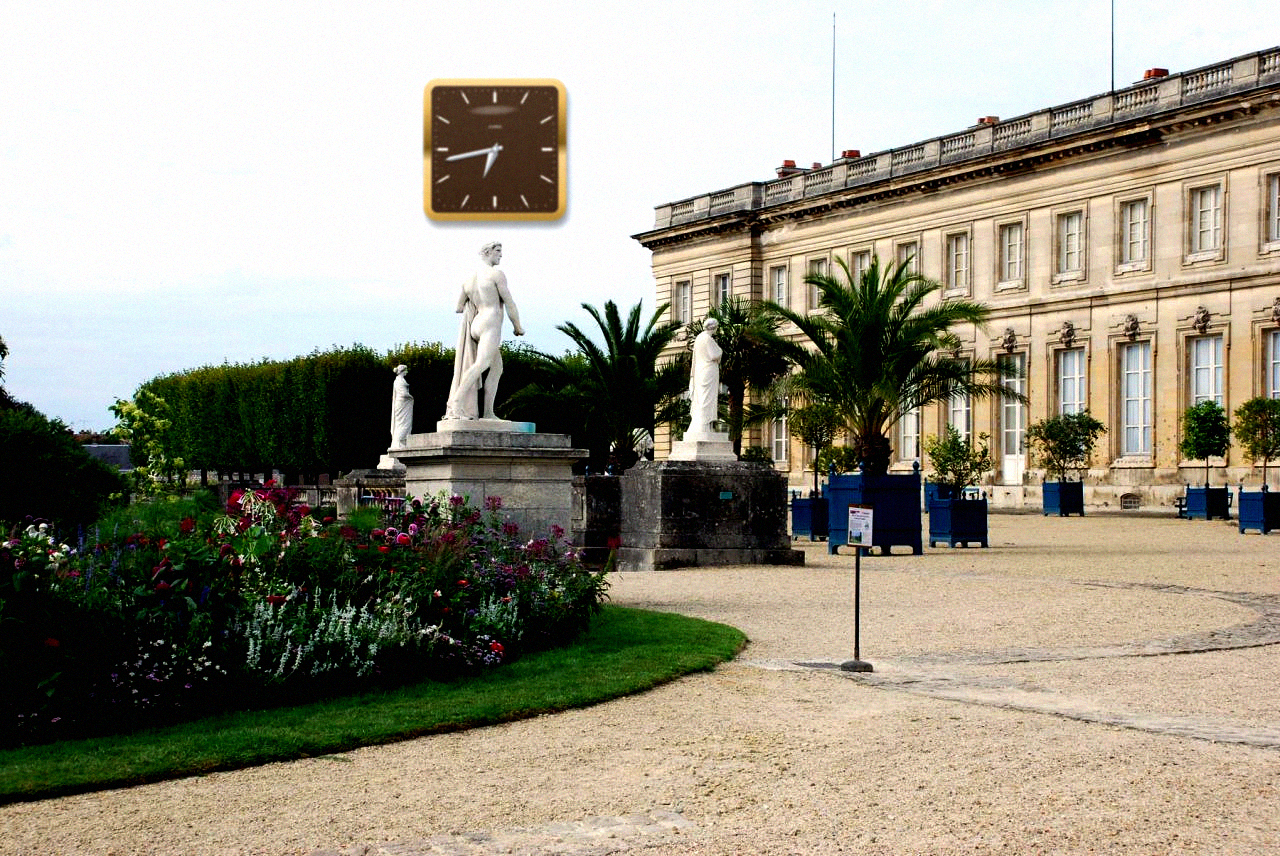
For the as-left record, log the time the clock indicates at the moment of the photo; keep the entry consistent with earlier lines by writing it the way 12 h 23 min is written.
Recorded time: 6 h 43 min
